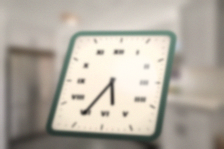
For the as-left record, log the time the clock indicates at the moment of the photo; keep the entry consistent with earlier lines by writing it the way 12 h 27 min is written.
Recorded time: 5 h 35 min
